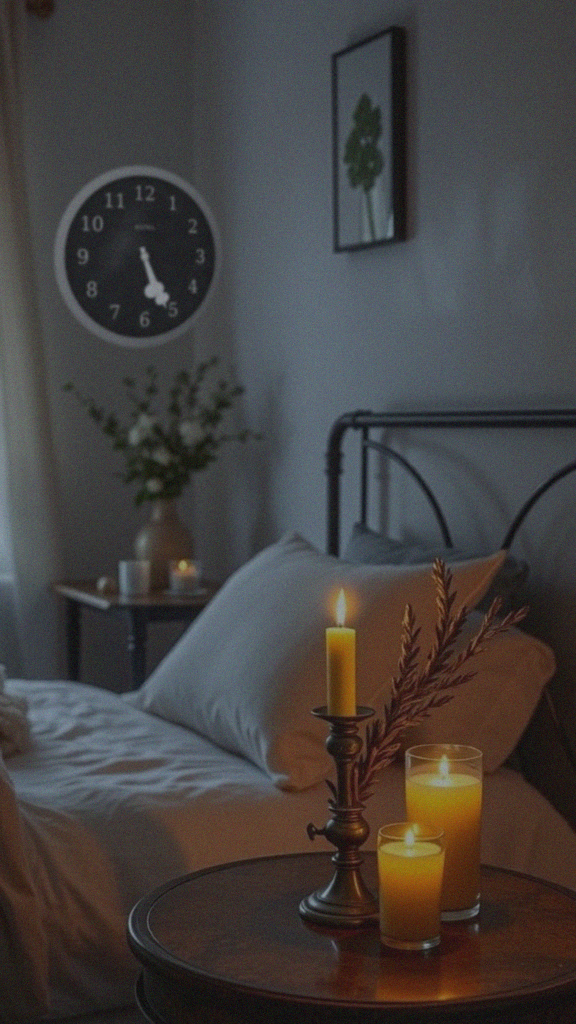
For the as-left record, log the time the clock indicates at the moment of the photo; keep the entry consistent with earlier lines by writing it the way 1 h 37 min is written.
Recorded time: 5 h 26 min
